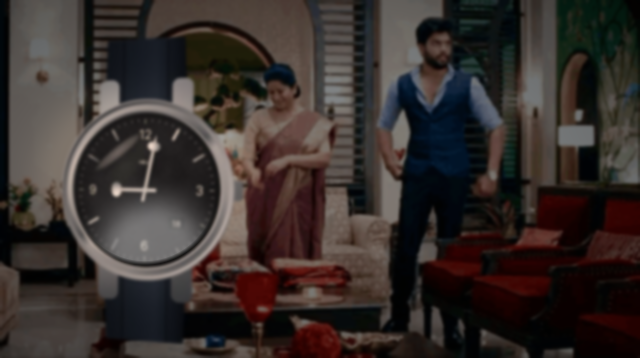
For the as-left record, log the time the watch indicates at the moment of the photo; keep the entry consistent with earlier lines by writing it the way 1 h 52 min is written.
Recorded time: 9 h 02 min
